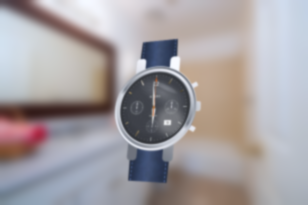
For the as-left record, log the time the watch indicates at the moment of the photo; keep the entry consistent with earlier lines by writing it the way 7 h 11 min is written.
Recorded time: 5 h 59 min
